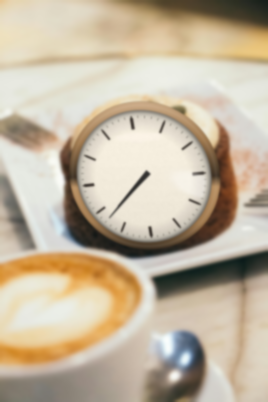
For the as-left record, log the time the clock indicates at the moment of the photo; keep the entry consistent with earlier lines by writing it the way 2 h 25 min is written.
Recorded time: 7 h 38 min
